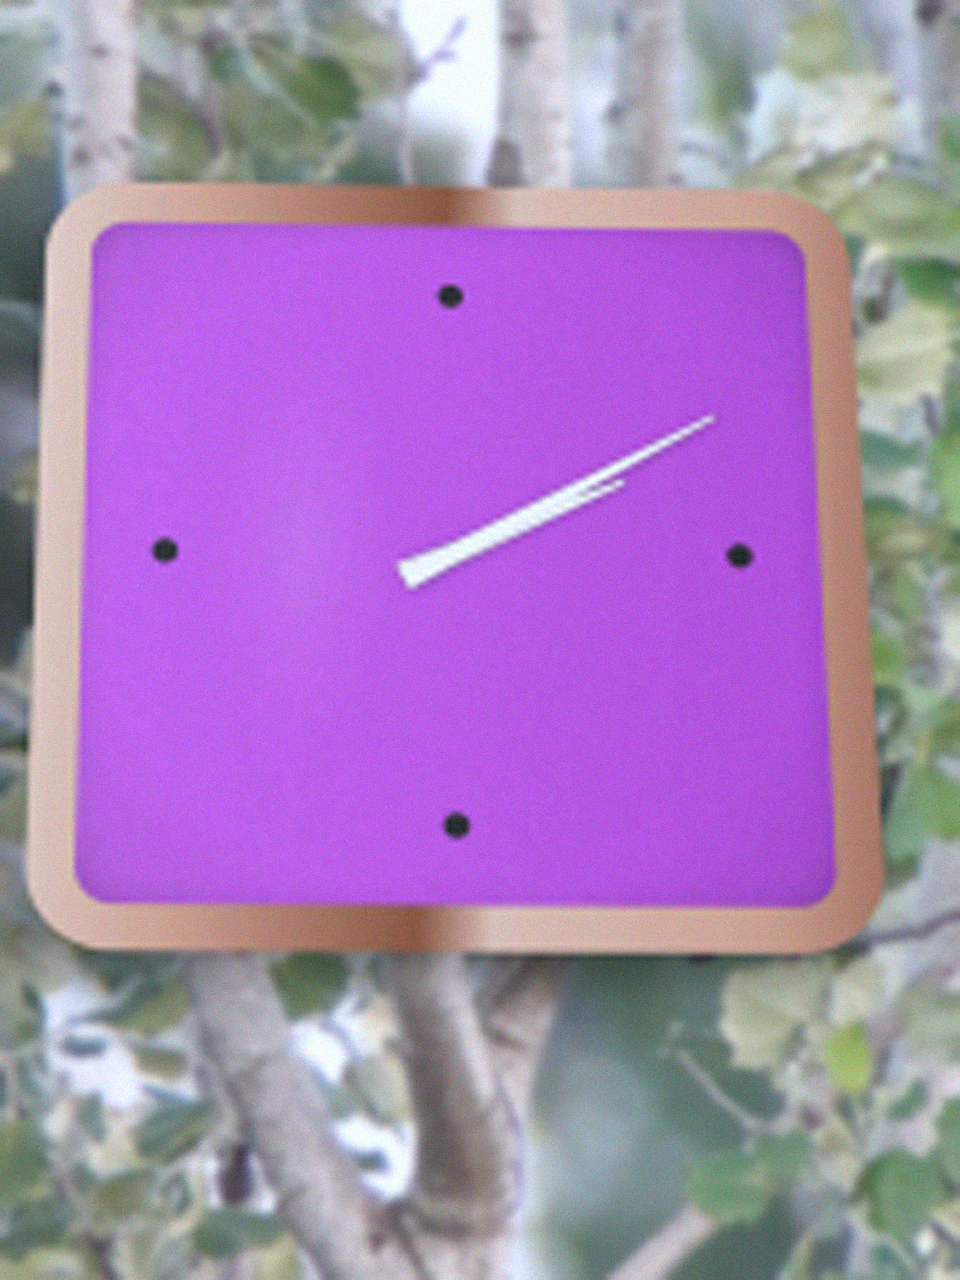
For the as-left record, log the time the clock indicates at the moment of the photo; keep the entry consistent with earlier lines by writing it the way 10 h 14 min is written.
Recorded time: 2 h 10 min
